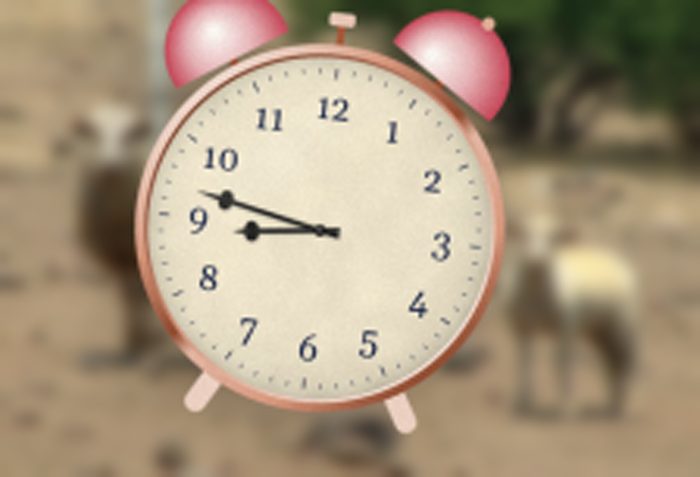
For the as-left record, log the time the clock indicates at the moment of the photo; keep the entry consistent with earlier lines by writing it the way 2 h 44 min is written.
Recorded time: 8 h 47 min
